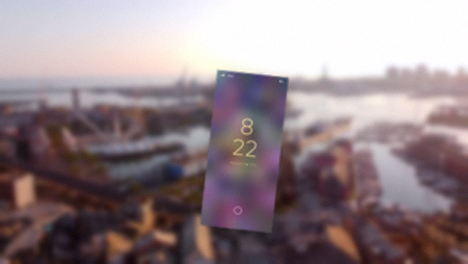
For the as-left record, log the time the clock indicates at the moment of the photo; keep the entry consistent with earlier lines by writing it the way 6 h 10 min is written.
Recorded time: 8 h 22 min
